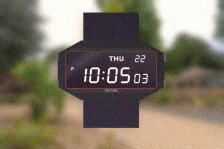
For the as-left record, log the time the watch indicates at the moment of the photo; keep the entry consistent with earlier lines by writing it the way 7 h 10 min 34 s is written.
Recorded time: 10 h 05 min 03 s
